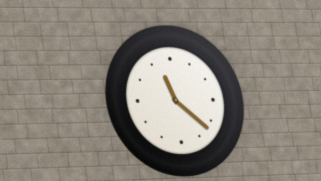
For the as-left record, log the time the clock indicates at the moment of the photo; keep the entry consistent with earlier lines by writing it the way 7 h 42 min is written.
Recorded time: 11 h 22 min
